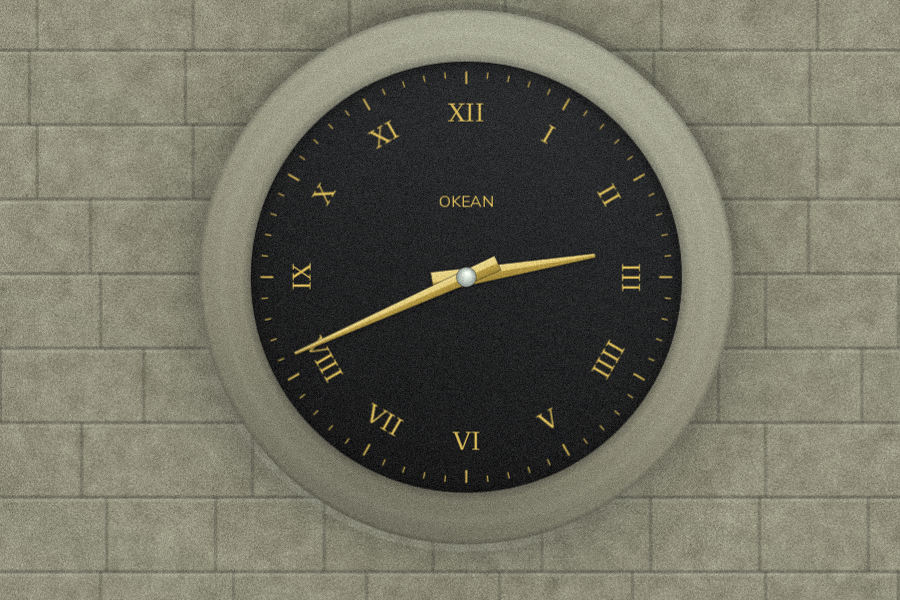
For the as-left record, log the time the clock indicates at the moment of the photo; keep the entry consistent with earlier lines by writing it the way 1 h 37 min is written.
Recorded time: 2 h 41 min
